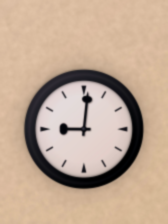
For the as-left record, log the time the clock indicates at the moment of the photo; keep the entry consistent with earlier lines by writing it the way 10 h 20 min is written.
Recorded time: 9 h 01 min
